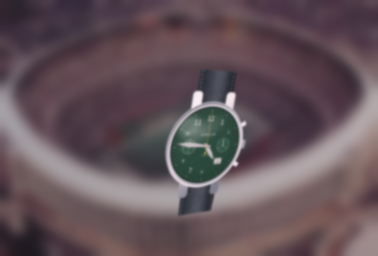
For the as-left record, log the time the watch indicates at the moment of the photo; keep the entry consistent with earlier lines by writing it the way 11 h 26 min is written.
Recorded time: 4 h 46 min
